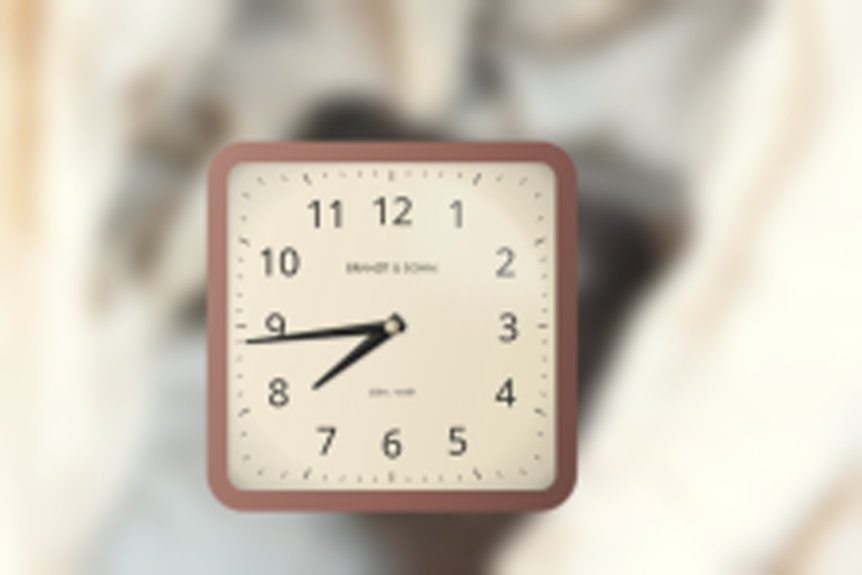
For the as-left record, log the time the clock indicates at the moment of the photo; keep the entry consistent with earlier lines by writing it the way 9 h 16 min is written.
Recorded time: 7 h 44 min
